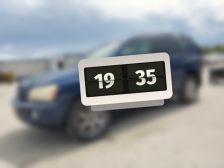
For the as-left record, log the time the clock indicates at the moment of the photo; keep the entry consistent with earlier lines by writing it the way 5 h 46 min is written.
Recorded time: 19 h 35 min
